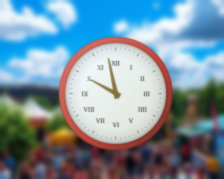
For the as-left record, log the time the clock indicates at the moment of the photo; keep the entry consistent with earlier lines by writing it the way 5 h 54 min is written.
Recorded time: 9 h 58 min
